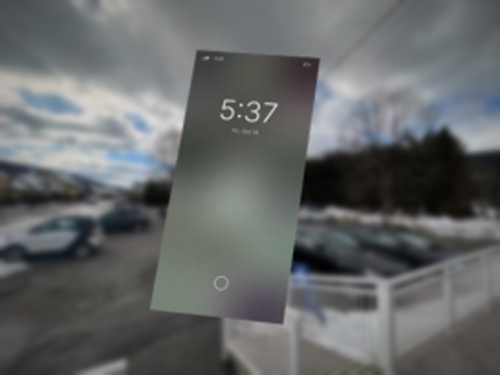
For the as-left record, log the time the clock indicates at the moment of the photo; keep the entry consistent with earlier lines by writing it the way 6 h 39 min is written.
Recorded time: 5 h 37 min
